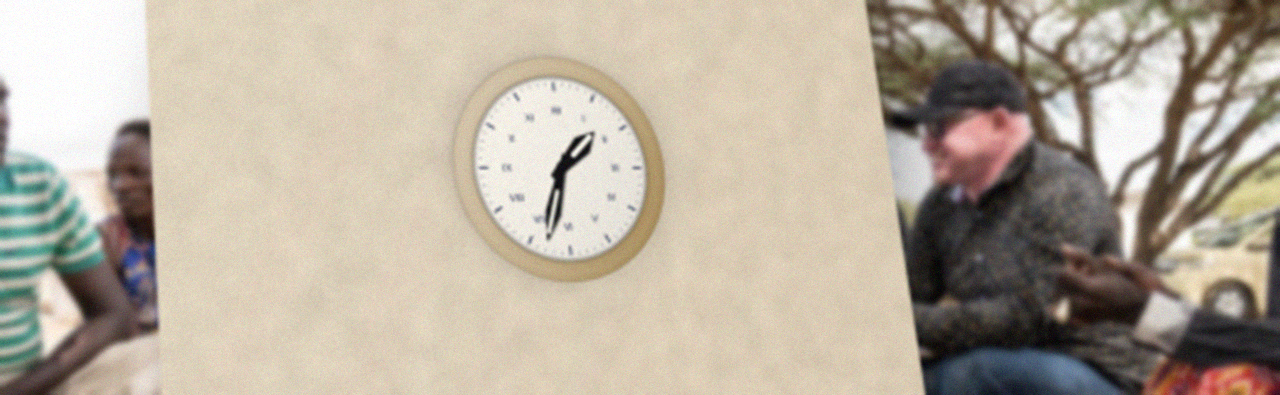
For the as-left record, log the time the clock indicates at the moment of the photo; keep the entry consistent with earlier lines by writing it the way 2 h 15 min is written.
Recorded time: 1 h 33 min
